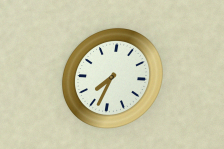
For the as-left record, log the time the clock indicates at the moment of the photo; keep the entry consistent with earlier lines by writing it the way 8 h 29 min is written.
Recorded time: 7 h 33 min
